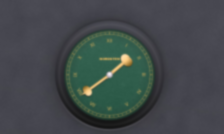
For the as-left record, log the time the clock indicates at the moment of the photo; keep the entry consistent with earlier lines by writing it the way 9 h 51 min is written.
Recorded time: 1 h 39 min
